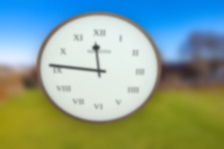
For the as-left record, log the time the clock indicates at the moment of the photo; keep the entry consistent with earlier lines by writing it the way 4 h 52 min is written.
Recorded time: 11 h 46 min
